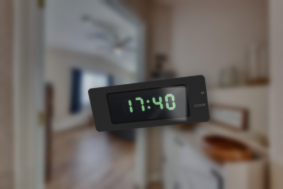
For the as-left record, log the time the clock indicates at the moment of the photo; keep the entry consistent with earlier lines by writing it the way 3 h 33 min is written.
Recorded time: 17 h 40 min
